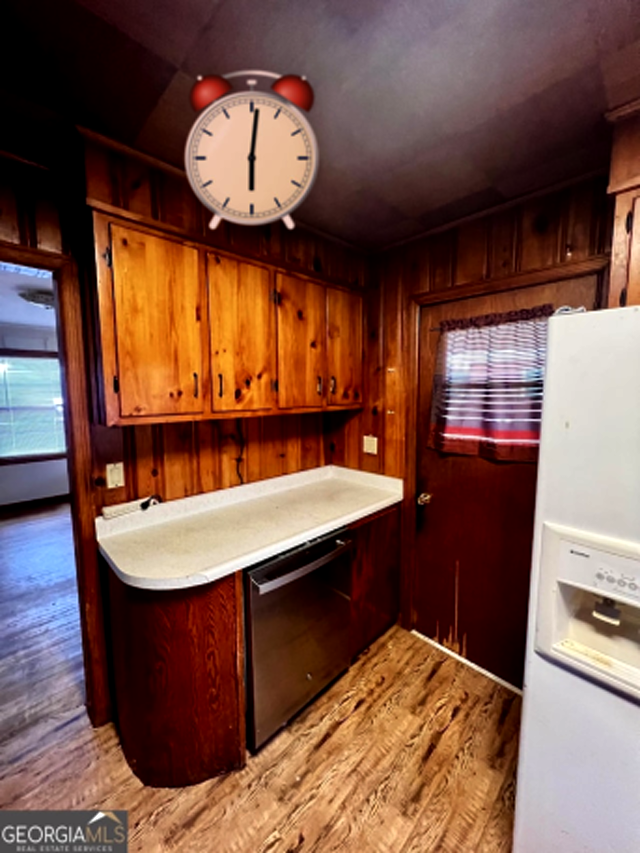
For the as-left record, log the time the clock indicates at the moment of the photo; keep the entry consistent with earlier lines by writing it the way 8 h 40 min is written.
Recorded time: 6 h 01 min
